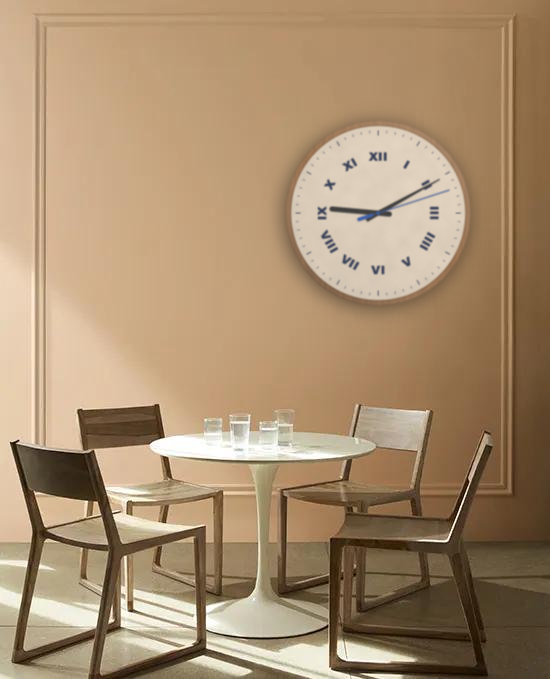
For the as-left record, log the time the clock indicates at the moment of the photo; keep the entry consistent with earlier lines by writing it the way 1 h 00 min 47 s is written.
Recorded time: 9 h 10 min 12 s
